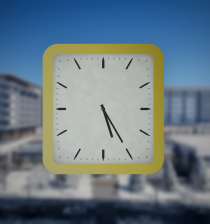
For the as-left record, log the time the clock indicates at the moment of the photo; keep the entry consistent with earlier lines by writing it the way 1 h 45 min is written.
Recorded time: 5 h 25 min
